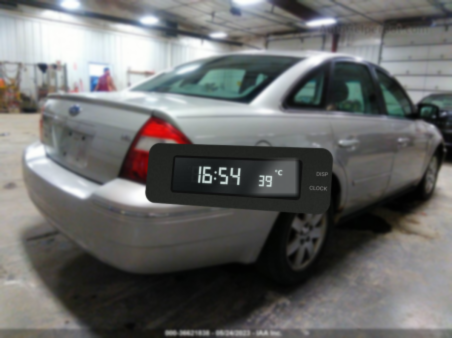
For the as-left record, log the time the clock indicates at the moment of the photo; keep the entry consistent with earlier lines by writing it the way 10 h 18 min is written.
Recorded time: 16 h 54 min
